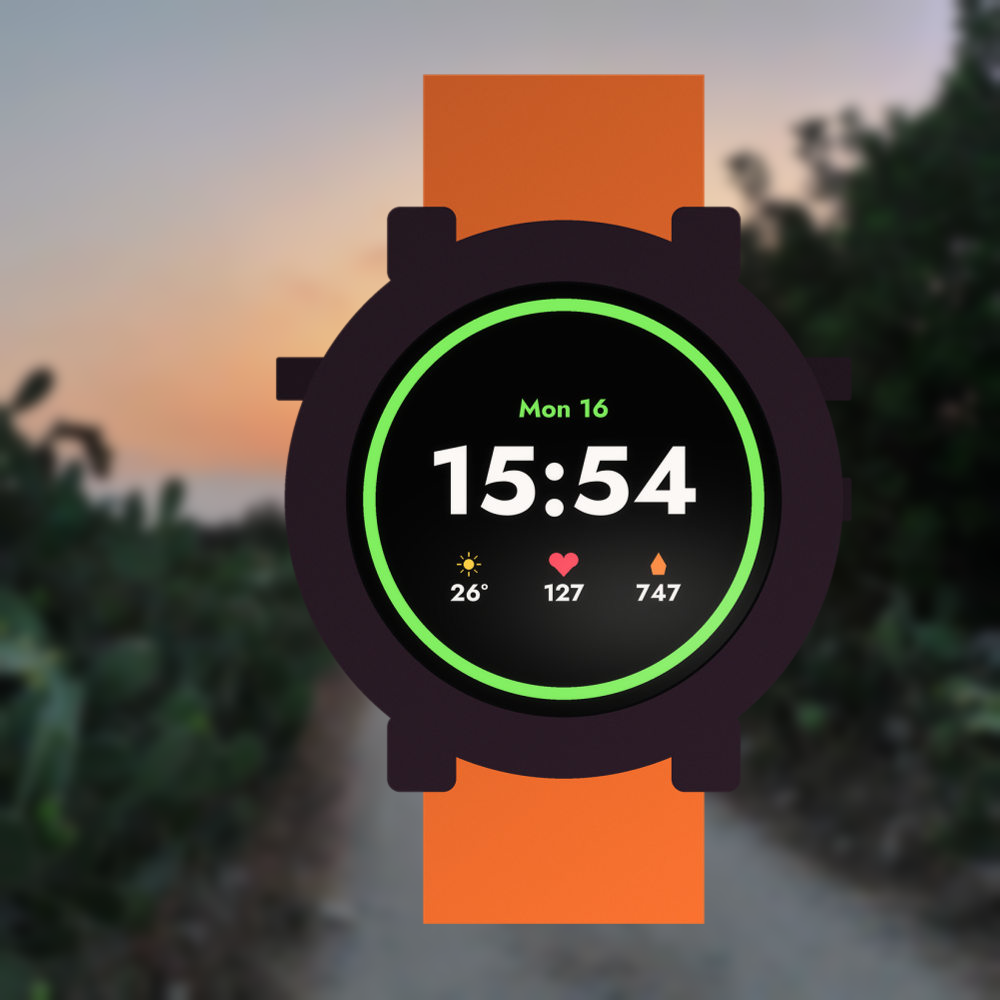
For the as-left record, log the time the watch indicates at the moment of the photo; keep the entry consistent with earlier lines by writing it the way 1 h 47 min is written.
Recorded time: 15 h 54 min
